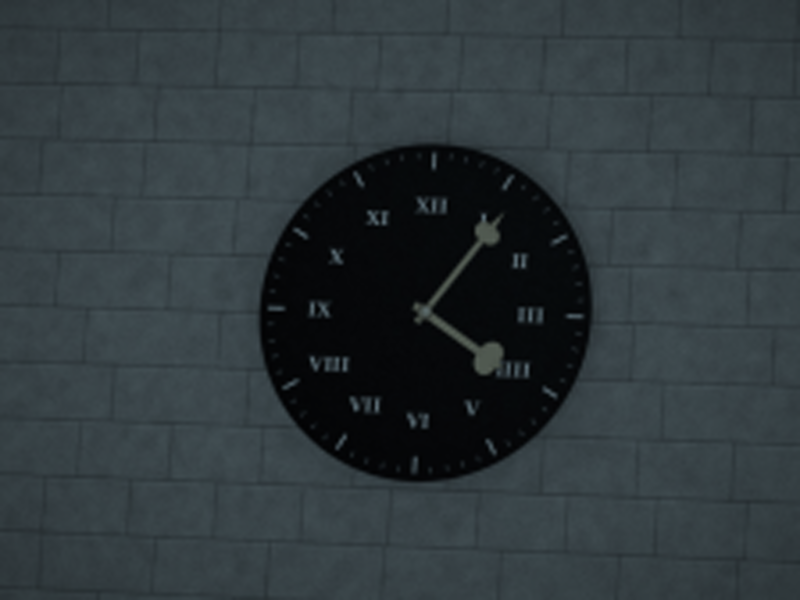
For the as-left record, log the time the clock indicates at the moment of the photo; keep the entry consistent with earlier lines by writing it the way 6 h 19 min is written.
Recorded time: 4 h 06 min
